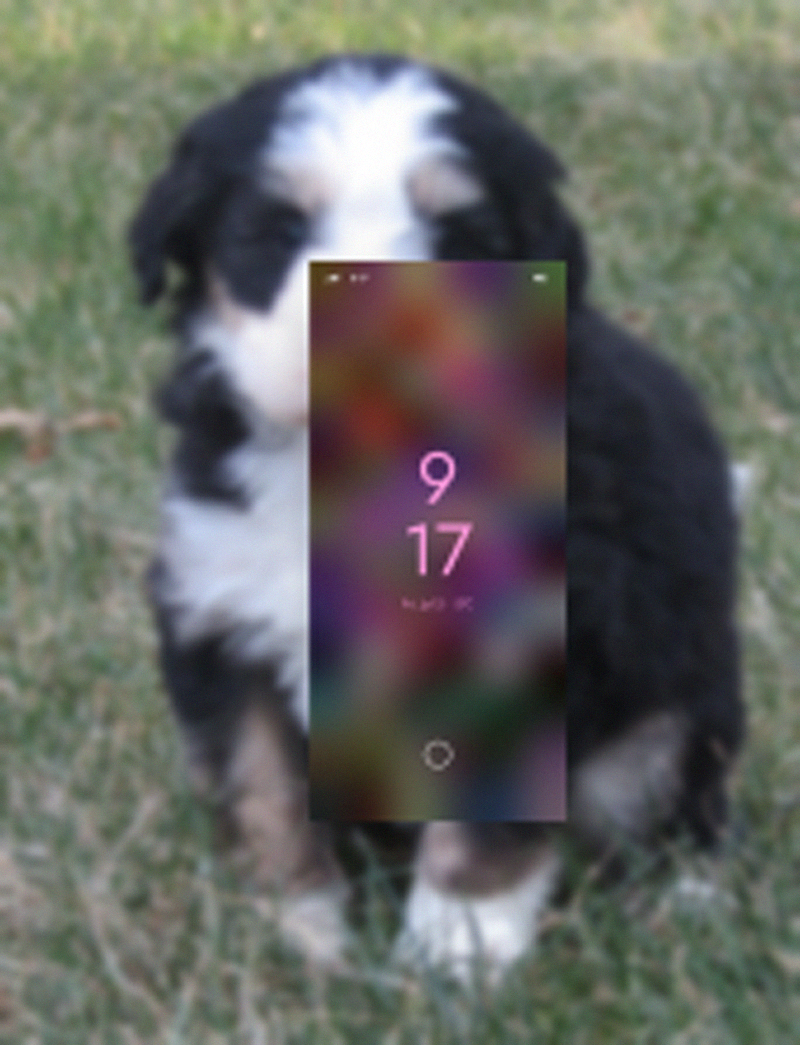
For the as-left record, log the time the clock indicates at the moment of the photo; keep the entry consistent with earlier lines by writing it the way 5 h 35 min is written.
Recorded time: 9 h 17 min
